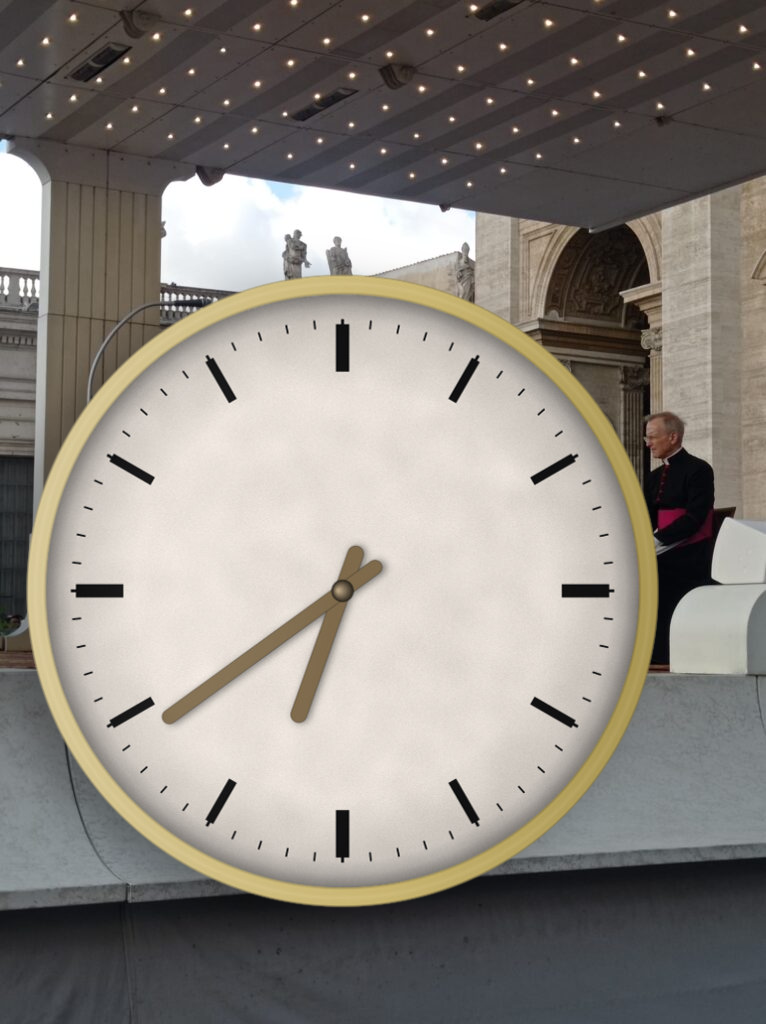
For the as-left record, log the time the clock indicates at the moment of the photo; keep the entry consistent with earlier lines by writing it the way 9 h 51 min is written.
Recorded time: 6 h 39 min
